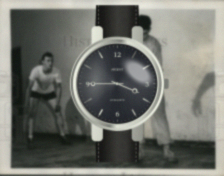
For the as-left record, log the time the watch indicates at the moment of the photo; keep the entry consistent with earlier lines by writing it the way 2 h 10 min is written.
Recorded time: 3 h 45 min
